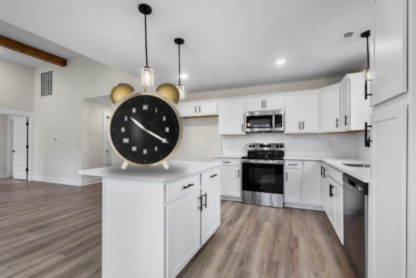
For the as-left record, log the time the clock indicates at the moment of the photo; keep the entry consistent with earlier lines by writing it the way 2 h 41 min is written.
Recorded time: 10 h 20 min
